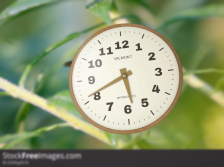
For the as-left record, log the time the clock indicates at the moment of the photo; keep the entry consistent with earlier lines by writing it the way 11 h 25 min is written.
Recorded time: 5 h 41 min
